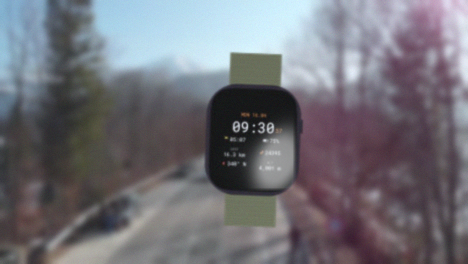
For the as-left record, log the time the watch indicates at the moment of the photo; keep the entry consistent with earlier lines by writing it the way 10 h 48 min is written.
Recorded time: 9 h 30 min
